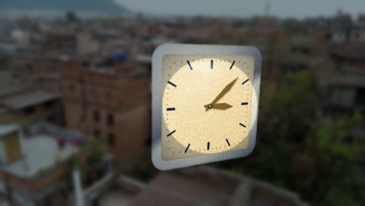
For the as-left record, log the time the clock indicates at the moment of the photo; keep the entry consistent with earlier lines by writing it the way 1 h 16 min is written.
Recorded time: 3 h 08 min
